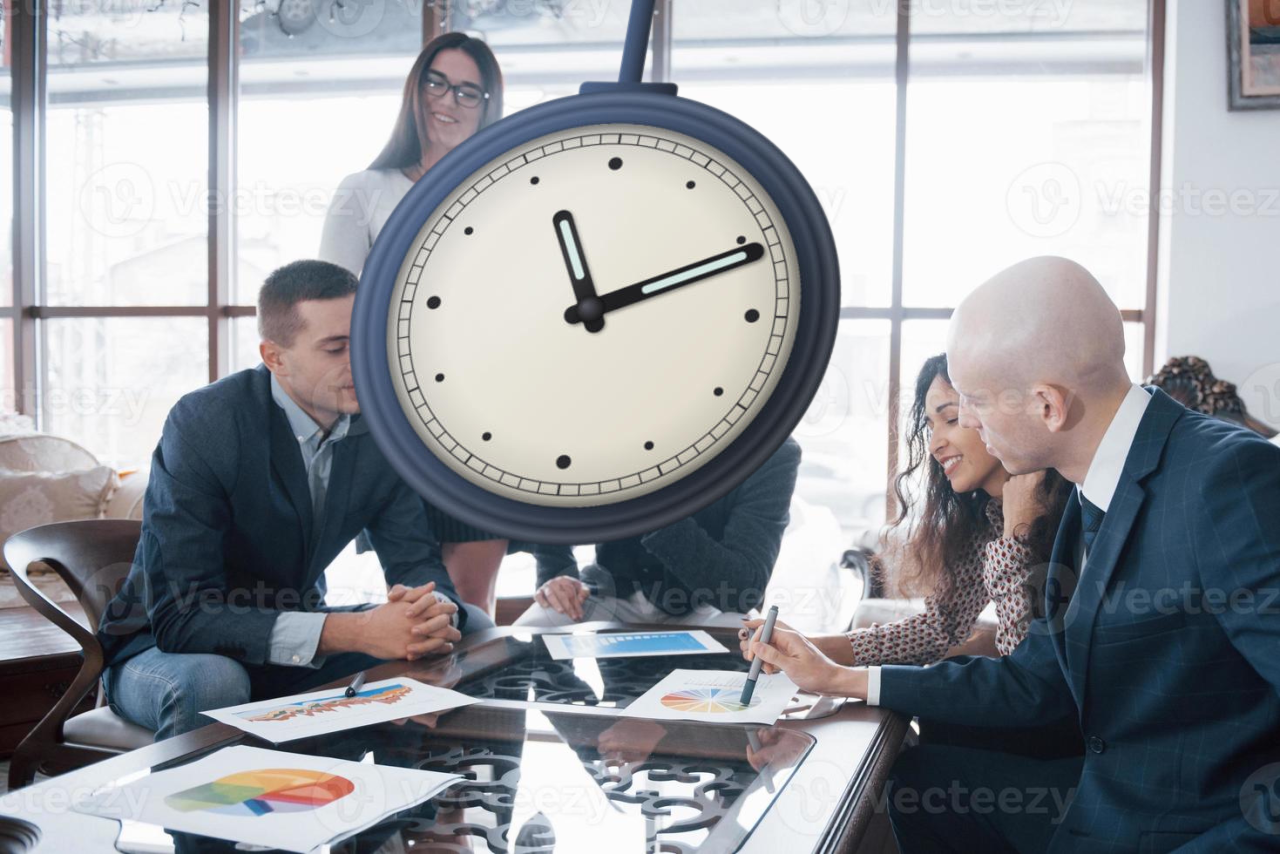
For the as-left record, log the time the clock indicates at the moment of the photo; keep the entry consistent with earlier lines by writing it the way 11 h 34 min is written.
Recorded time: 11 h 11 min
